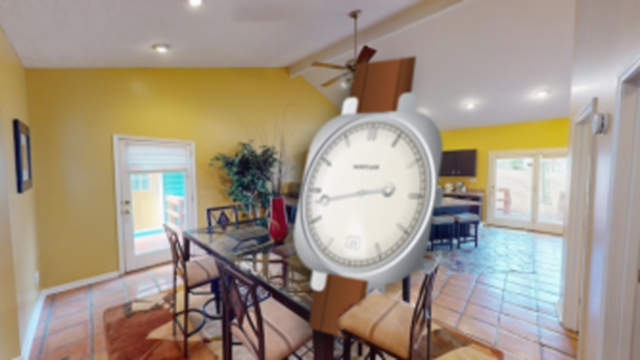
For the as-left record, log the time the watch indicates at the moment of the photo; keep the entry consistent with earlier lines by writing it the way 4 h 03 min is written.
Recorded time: 2 h 43 min
